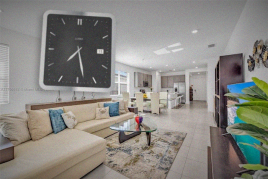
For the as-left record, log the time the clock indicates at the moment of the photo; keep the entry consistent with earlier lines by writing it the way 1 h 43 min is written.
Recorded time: 7 h 28 min
